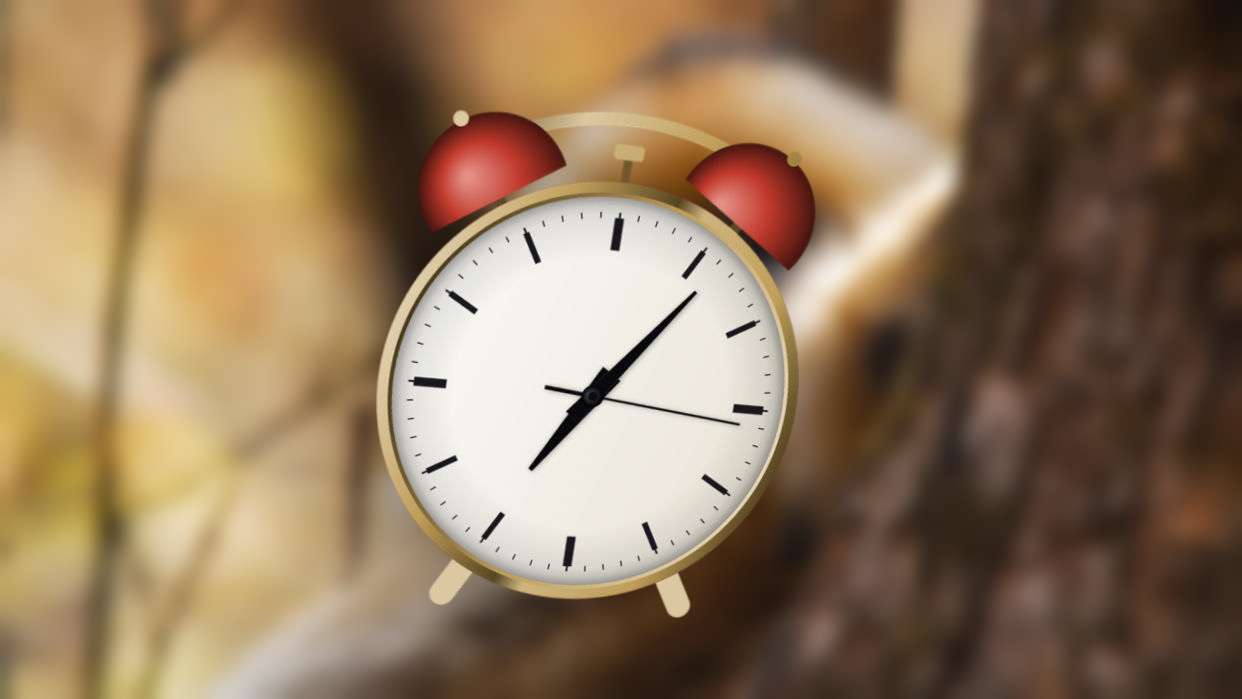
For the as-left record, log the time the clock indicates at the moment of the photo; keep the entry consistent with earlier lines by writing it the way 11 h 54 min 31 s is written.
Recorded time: 7 h 06 min 16 s
